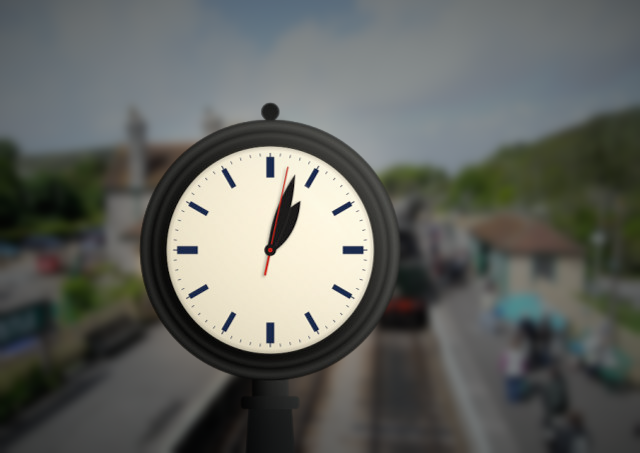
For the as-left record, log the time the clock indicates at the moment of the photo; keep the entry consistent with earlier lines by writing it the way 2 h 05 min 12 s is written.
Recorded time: 1 h 03 min 02 s
